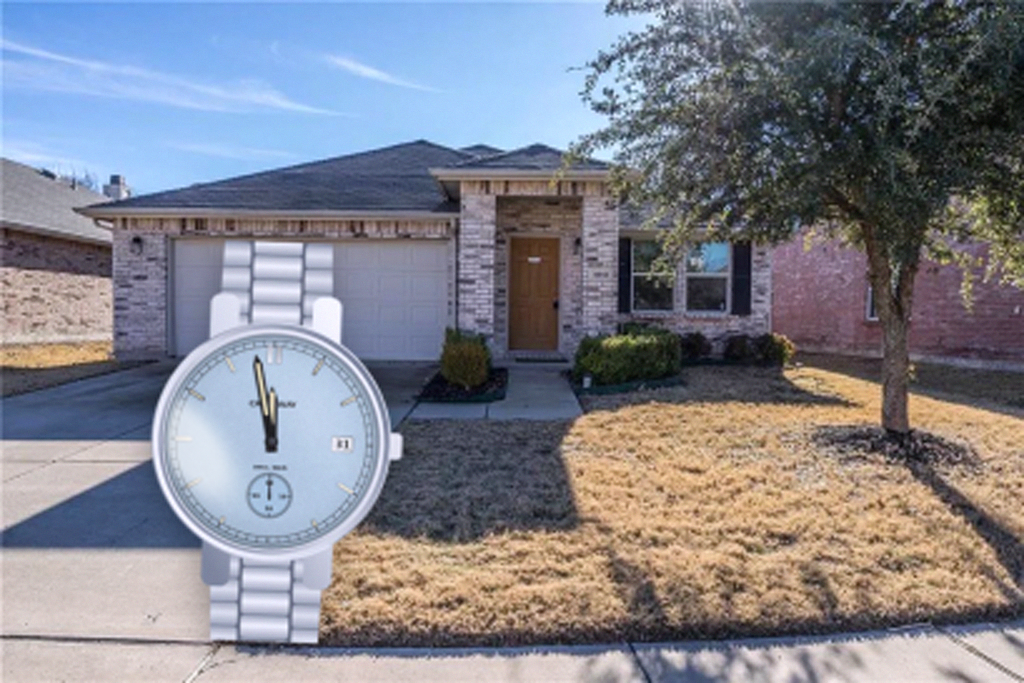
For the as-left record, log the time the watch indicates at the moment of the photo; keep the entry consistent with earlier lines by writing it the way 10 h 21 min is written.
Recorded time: 11 h 58 min
